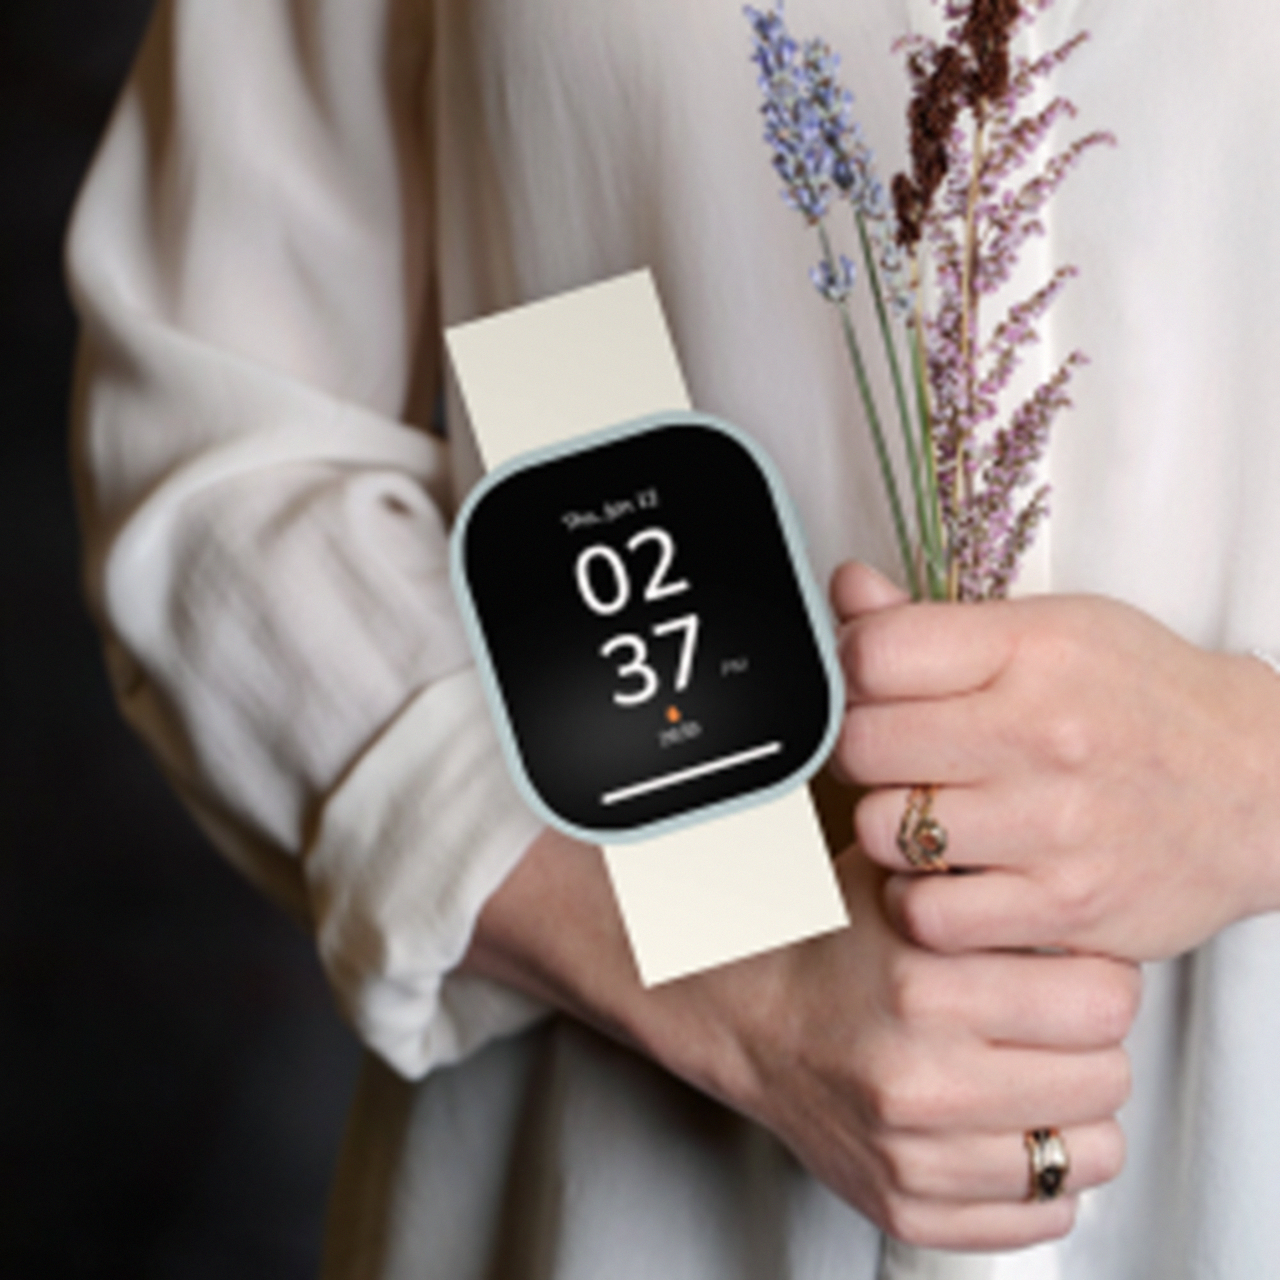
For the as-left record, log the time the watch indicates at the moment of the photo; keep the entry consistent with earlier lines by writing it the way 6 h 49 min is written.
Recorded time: 2 h 37 min
